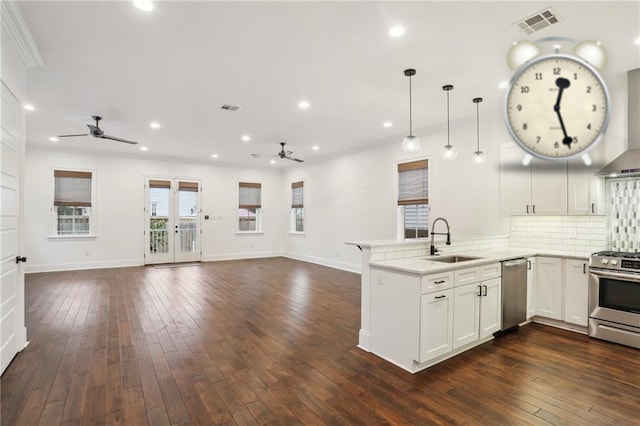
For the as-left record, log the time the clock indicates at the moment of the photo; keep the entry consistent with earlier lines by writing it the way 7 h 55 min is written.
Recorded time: 12 h 27 min
